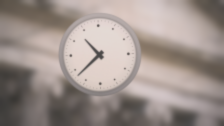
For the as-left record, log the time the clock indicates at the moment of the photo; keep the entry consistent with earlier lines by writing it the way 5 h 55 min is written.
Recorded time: 10 h 38 min
